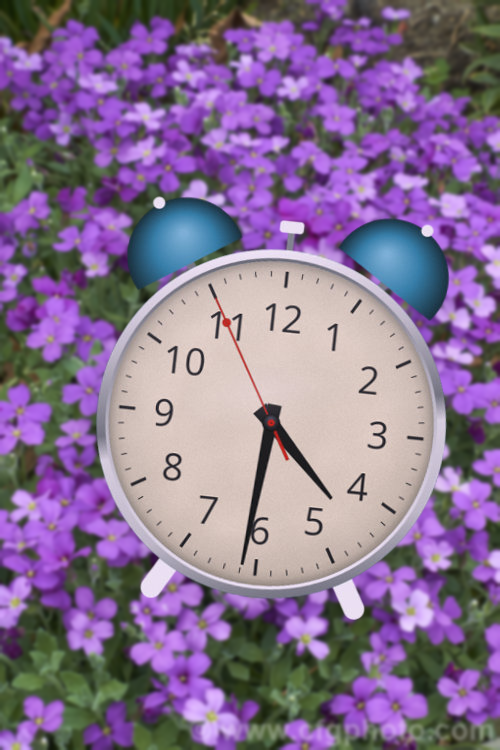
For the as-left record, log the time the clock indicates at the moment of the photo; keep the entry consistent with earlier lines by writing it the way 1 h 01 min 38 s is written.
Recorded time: 4 h 30 min 55 s
